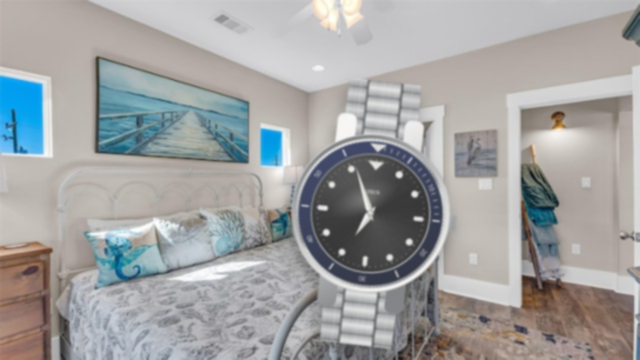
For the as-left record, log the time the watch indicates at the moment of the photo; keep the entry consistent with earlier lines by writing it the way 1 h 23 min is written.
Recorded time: 6 h 56 min
